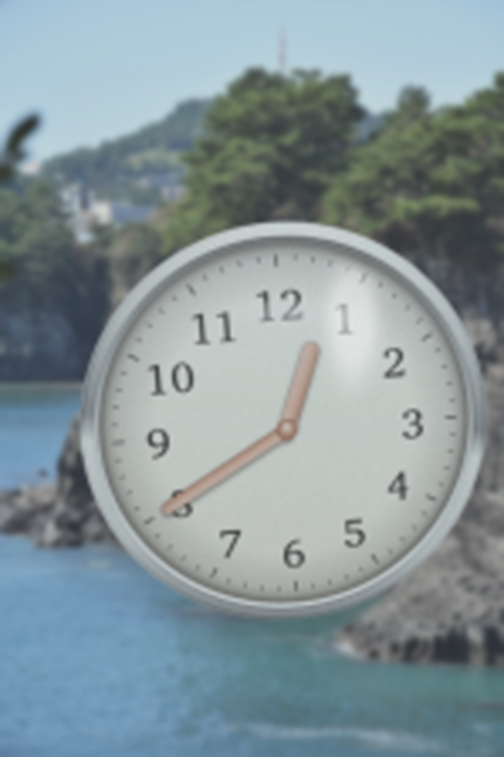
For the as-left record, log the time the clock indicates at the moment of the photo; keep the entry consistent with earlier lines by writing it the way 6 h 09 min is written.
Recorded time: 12 h 40 min
